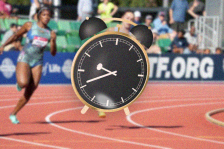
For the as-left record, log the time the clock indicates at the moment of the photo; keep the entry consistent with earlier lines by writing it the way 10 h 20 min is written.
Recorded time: 9 h 41 min
